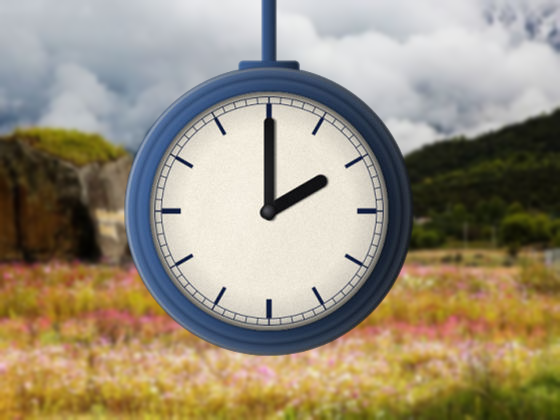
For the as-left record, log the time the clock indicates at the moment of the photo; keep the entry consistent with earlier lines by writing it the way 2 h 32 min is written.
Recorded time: 2 h 00 min
